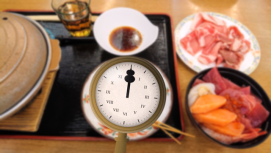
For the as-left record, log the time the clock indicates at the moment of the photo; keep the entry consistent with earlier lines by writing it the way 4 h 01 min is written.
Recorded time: 12 h 00 min
